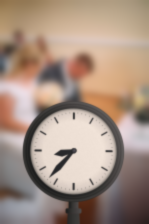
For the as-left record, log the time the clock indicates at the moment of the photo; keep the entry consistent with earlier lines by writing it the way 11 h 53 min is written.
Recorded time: 8 h 37 min
